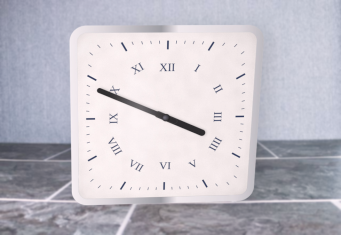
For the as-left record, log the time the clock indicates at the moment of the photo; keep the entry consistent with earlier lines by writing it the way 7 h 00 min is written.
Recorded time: 3 h 49 min
